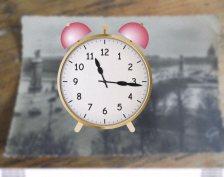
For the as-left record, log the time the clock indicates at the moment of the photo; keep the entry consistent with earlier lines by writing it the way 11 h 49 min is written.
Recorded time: 11 h 16 min
